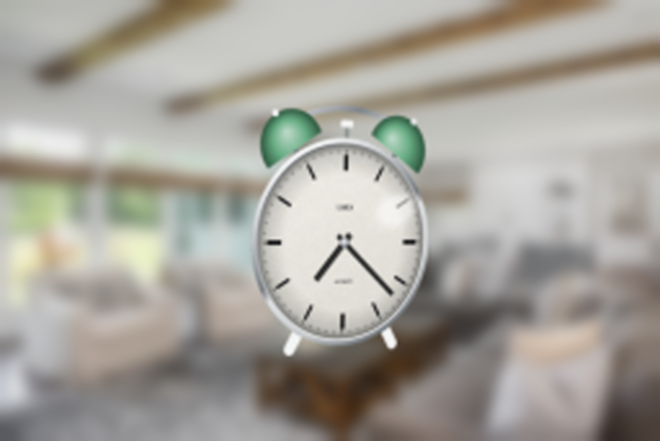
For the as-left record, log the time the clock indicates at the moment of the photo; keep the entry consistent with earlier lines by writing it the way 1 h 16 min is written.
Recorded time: 7 h 22 min
